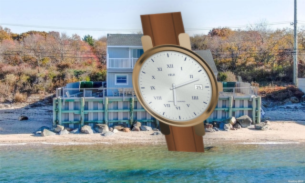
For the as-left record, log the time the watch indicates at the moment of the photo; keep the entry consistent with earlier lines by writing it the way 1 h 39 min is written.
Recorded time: 6 h 12 min
